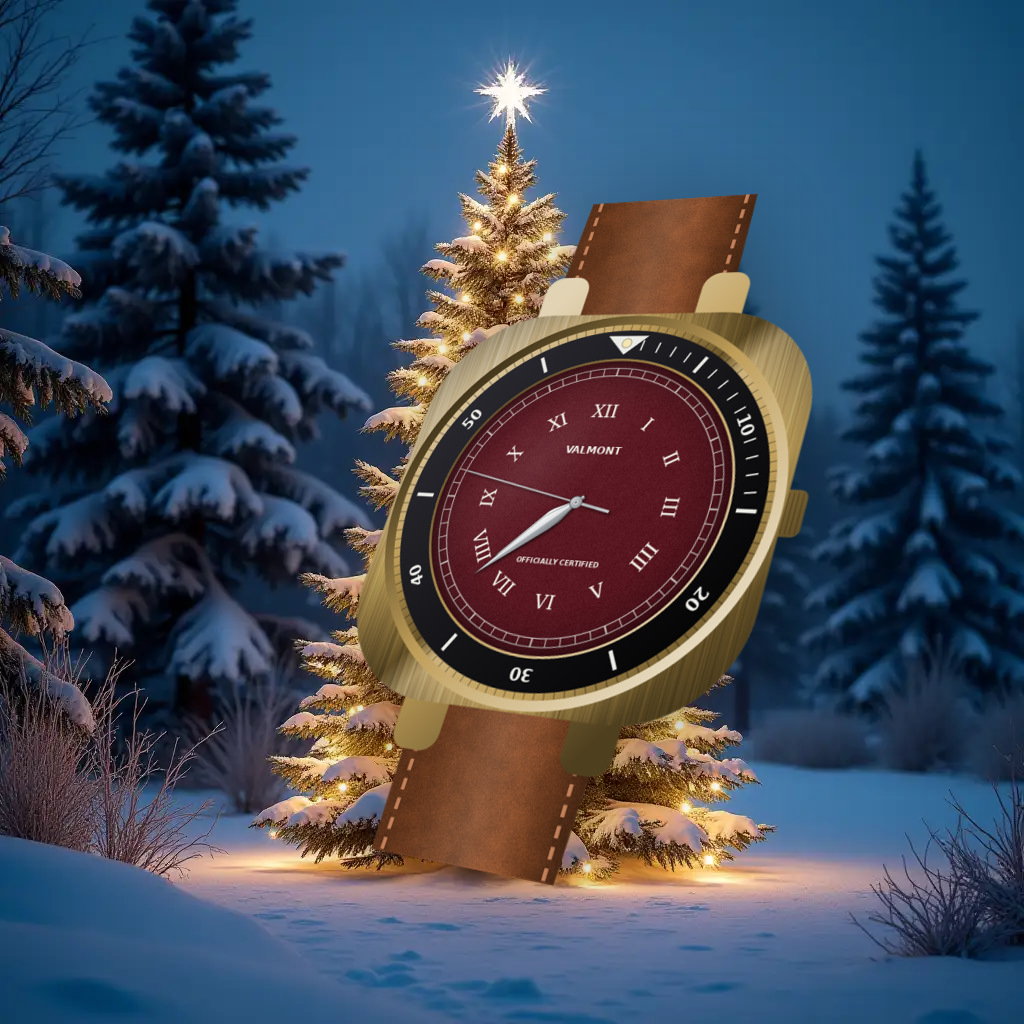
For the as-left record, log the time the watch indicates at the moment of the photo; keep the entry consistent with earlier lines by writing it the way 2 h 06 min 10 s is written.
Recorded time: 7 h 37 min 47 s
